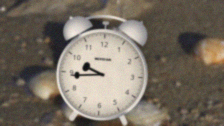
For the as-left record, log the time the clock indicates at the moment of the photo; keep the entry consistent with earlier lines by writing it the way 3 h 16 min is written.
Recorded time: 9 h 44 min
